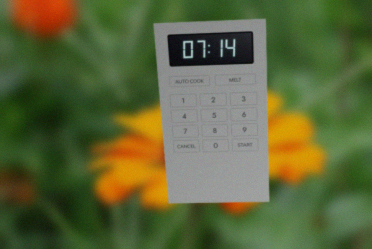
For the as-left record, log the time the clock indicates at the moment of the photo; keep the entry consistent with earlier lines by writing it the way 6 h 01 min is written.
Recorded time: 7 h 14 min
